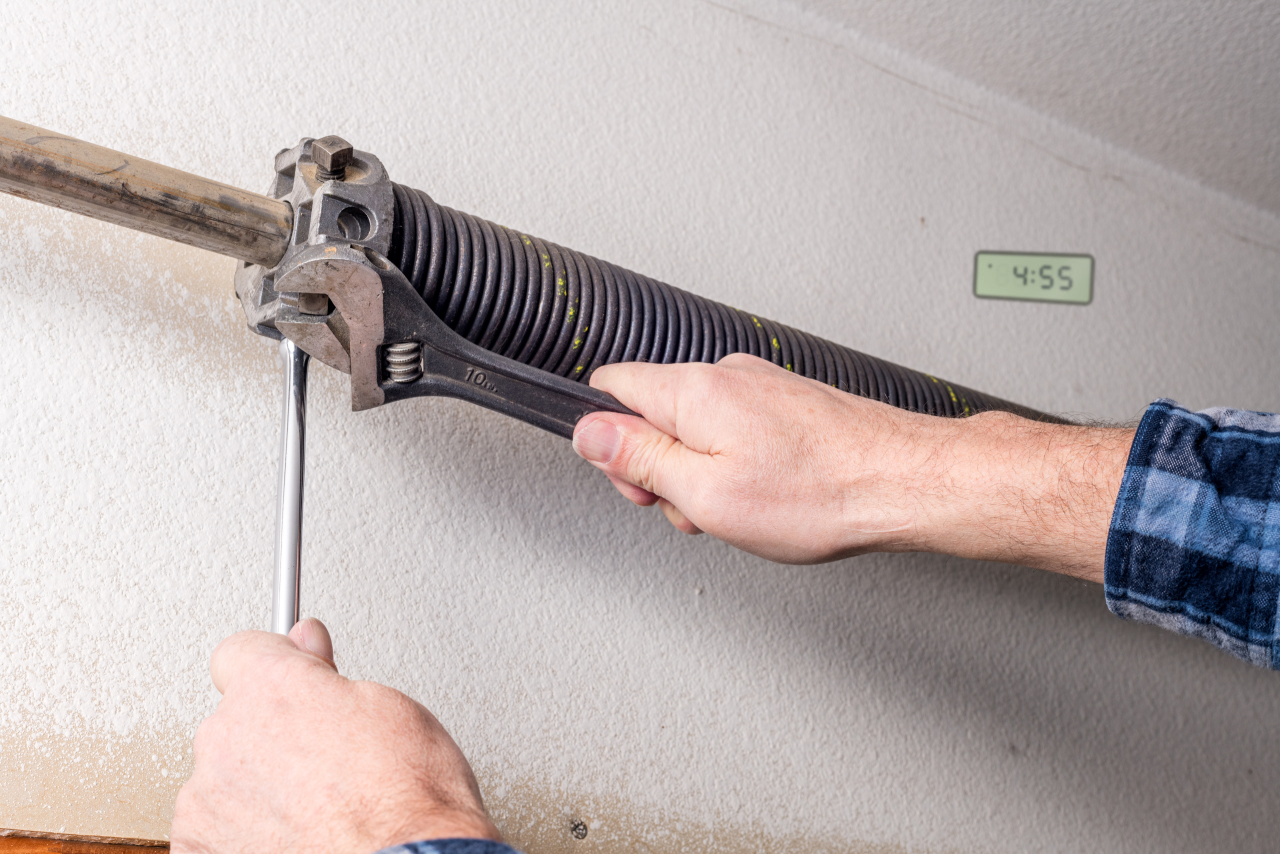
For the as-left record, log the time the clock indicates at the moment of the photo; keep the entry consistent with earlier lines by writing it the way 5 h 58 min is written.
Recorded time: 4 h 55 min
